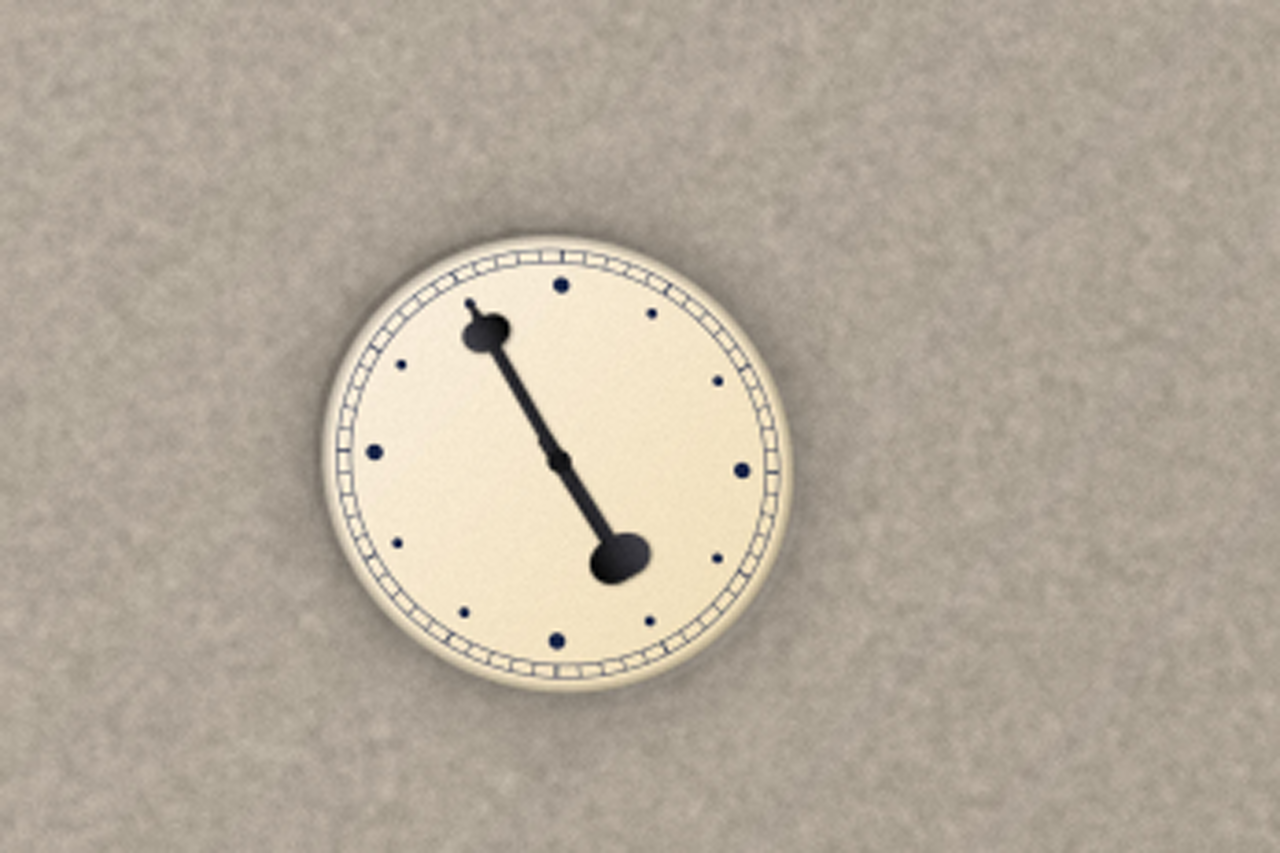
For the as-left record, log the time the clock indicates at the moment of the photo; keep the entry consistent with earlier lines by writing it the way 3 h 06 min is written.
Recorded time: 4 h 55 min
